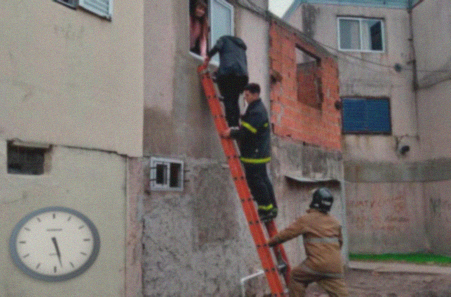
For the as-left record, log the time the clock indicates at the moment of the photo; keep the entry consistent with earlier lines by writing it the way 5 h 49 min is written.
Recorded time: 5 h 28 min
